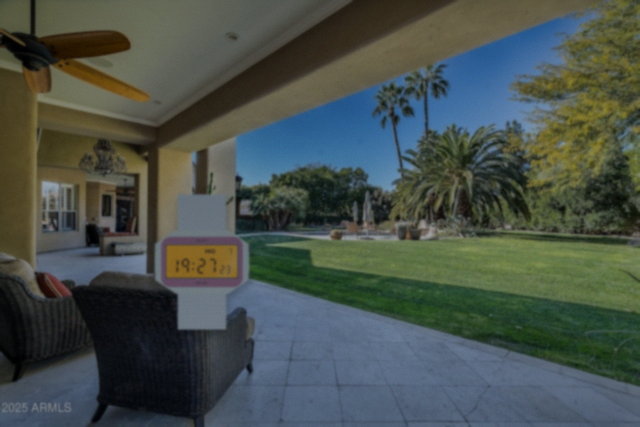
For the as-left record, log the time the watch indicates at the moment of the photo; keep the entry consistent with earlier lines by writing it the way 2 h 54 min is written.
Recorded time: 19 h 27 min
